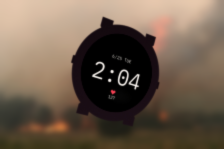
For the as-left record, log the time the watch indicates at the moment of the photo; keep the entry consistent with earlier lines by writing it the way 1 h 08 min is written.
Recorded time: 2 h 04 min
